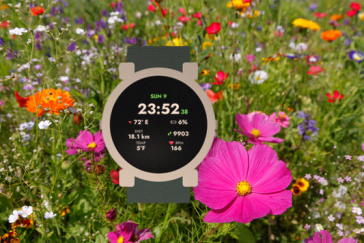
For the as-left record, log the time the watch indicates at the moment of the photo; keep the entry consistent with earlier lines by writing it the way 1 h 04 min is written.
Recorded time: 23 h 52 min
